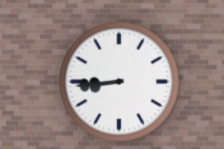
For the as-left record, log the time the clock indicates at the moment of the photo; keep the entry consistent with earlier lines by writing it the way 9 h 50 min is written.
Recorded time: 8 h 44 min
